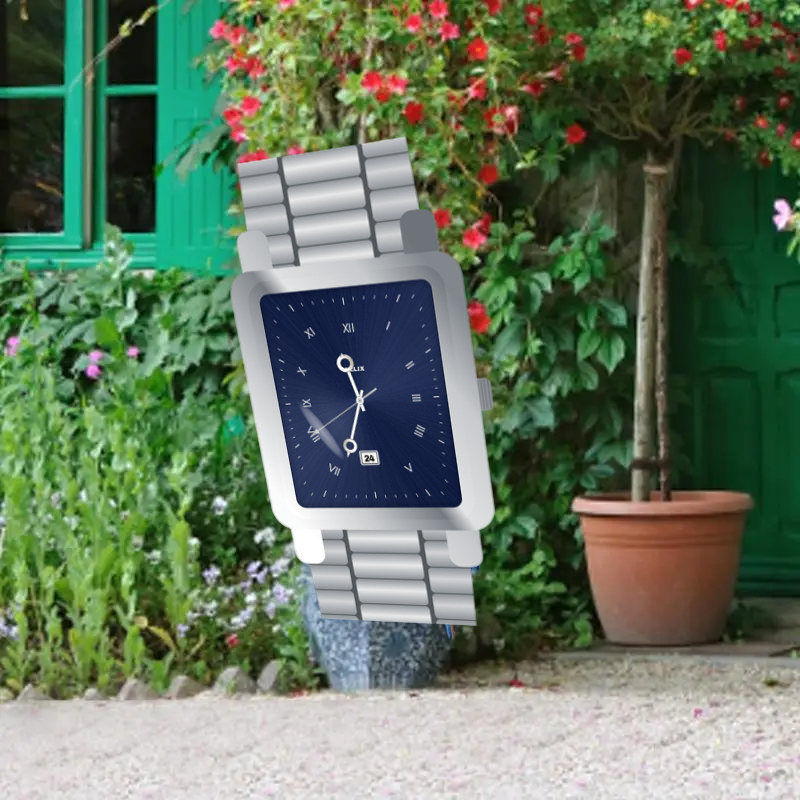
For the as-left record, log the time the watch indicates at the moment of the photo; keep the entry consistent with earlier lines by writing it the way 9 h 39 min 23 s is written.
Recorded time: 11 h 33 min 40 s
